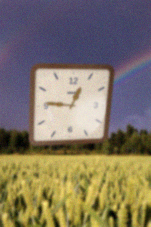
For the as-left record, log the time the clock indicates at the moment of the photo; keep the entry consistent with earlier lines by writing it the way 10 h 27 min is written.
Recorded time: 12 h 46 min
